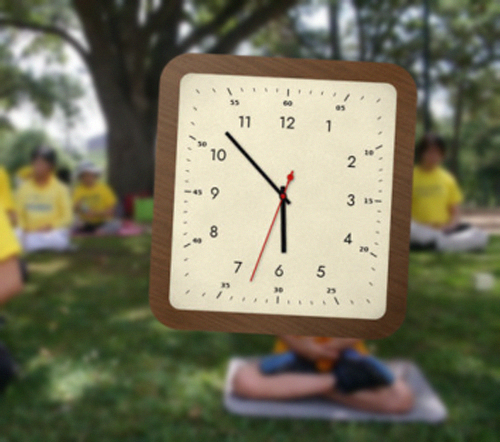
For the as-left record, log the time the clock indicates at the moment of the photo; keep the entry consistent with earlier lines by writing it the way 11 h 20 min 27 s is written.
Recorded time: 5 h 52 min 33 s
